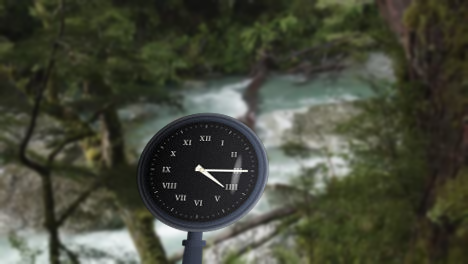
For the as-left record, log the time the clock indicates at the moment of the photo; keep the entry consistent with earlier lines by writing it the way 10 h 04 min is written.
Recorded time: 4 h 15 min
